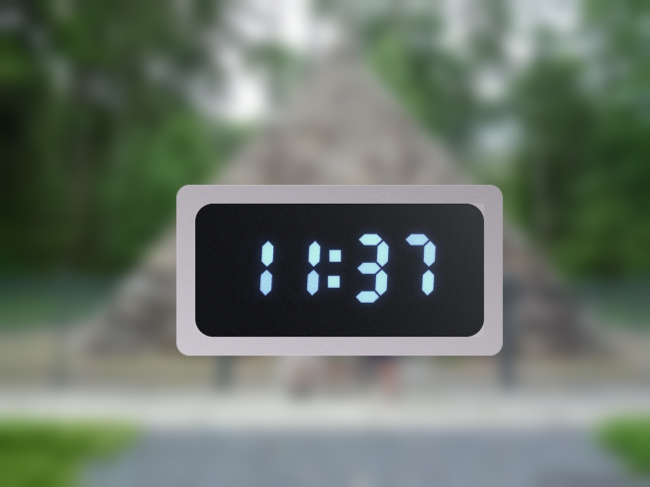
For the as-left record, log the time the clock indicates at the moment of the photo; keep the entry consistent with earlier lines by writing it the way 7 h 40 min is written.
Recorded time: 11 h 37 min
